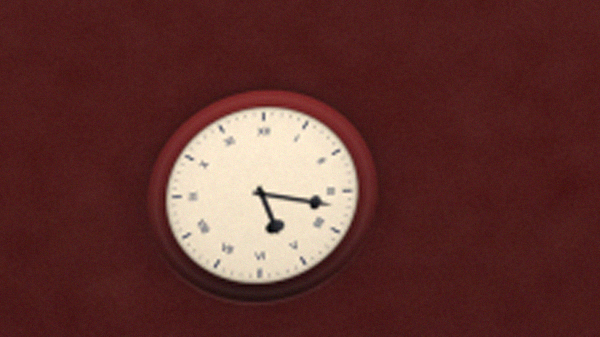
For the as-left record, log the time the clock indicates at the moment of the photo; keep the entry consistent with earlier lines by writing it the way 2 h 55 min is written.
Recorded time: 5 h 17 min
